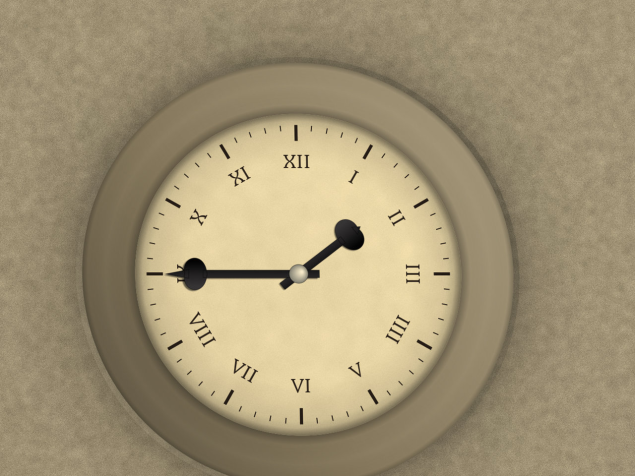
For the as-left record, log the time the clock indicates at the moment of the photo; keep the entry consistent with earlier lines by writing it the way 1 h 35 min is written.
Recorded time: 1 h 45 min
